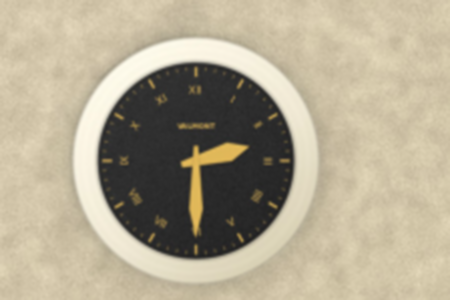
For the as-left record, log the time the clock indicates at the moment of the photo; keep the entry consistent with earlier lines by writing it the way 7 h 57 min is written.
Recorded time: 2 h 30 min
